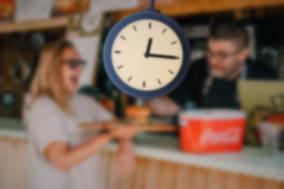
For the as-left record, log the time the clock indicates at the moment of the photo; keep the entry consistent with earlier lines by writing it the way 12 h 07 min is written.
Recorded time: 12 h 15 min
